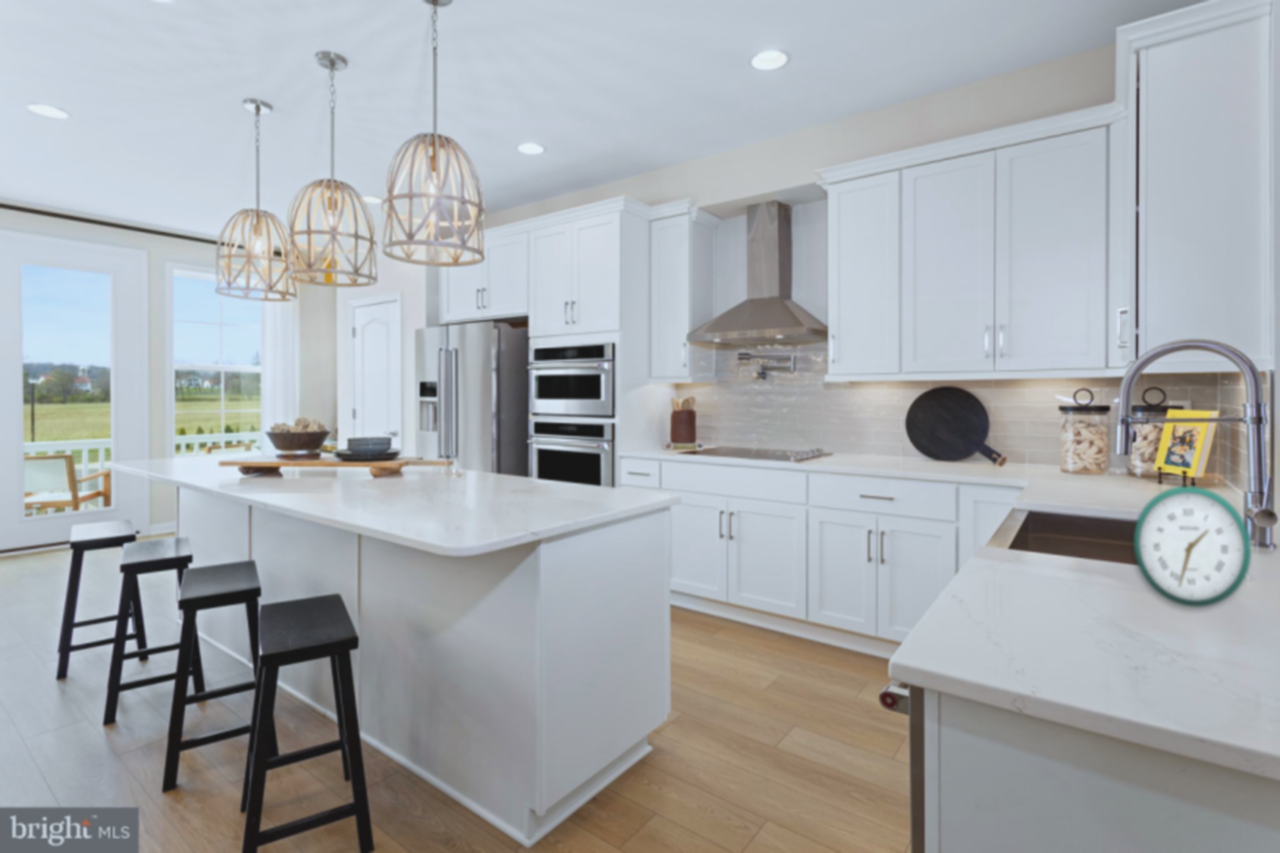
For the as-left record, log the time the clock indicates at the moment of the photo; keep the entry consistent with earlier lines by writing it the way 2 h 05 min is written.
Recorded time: 1 h 33 min
